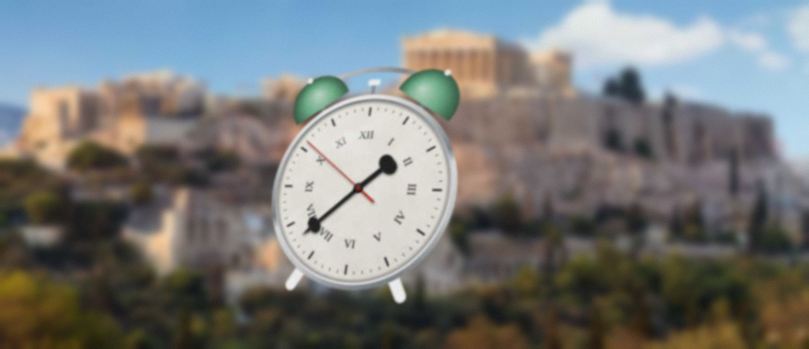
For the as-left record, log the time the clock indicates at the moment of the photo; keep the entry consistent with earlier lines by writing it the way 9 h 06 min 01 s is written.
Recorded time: 1 h 37 min 51 s
